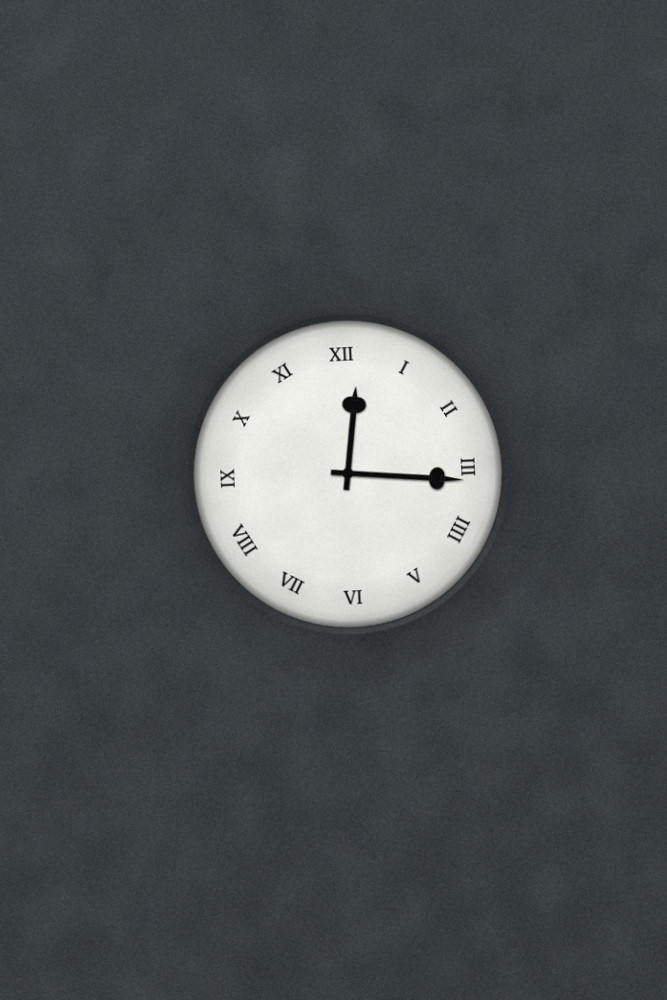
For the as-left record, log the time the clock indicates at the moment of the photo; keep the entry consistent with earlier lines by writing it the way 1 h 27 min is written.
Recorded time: 12 h 16 min
